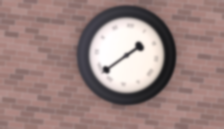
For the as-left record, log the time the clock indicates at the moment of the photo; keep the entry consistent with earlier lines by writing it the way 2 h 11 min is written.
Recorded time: 1 h 38 min
